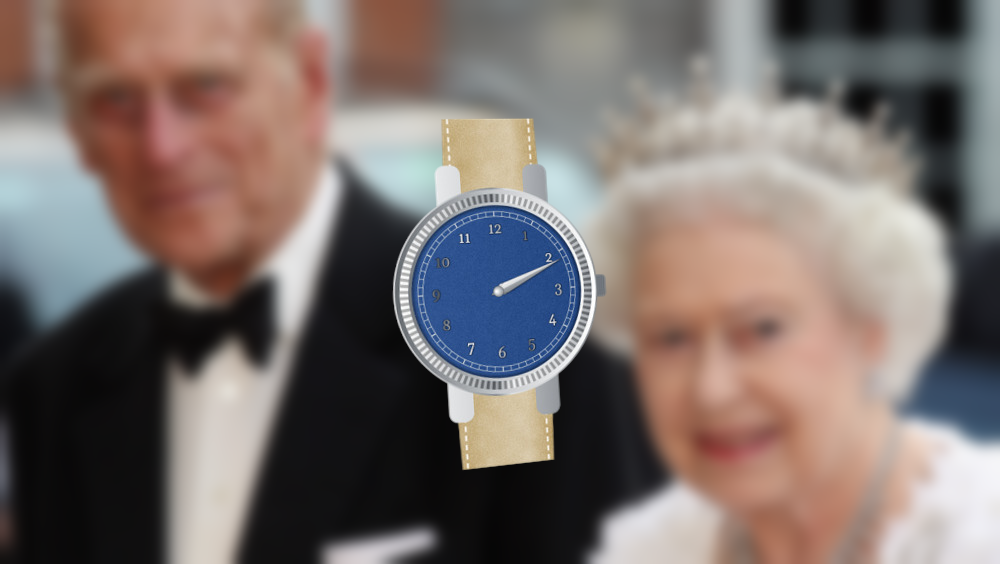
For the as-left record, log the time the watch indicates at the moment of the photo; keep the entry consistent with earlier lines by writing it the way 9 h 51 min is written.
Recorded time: 2 h 11 min
